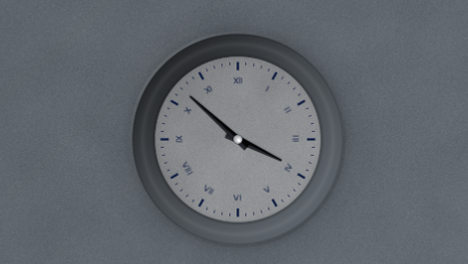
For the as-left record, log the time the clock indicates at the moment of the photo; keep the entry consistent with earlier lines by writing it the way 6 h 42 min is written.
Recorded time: 3 h 52 min
